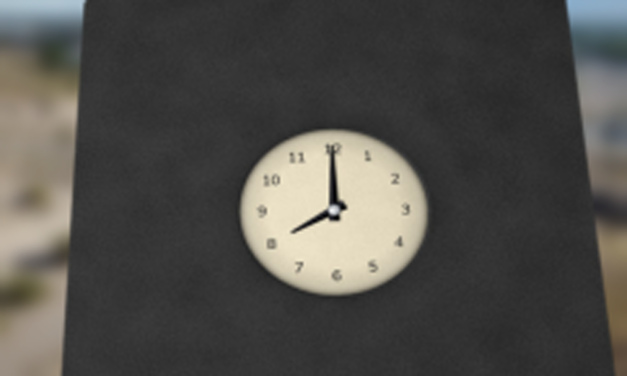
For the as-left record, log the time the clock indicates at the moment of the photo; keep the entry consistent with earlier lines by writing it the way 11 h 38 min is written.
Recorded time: 8 h 00 min
